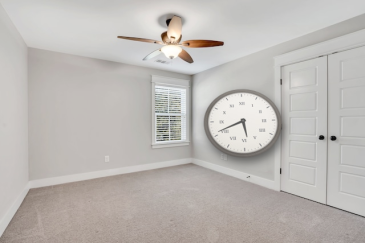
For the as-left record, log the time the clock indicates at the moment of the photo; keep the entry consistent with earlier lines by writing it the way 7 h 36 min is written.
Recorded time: 5 h 41 min
